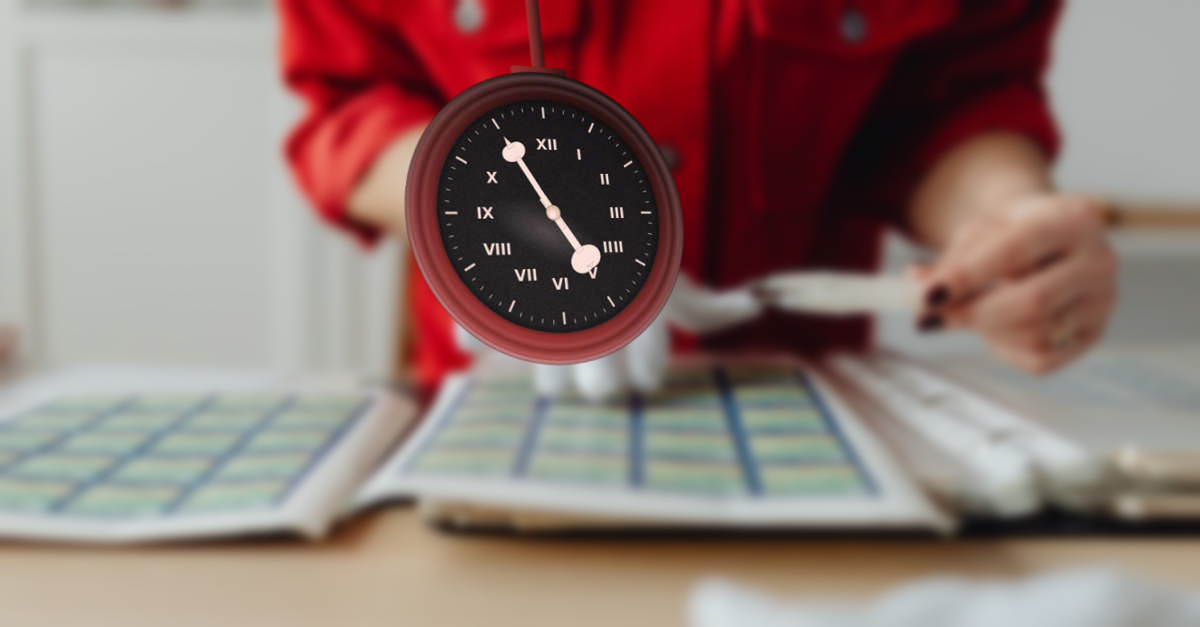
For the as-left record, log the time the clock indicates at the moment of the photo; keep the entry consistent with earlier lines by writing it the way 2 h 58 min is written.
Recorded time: 4 h 55 min
